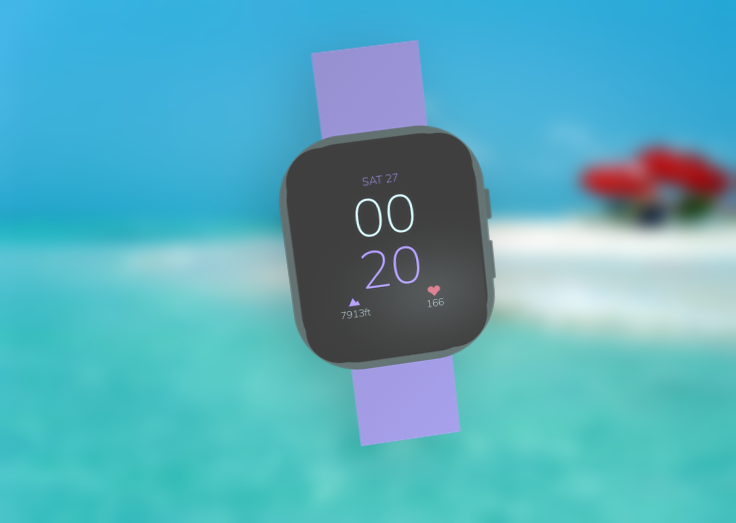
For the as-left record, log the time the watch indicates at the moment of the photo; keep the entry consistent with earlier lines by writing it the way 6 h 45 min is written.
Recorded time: 0 h 20 min
